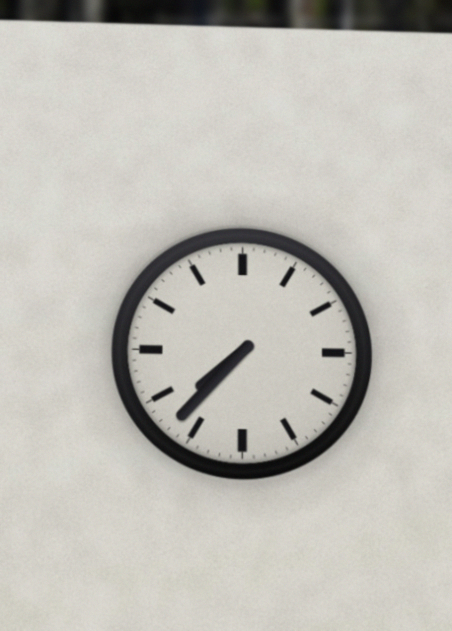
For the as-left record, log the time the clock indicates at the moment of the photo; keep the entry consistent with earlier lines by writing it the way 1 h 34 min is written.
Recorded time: 7 h 37 min
